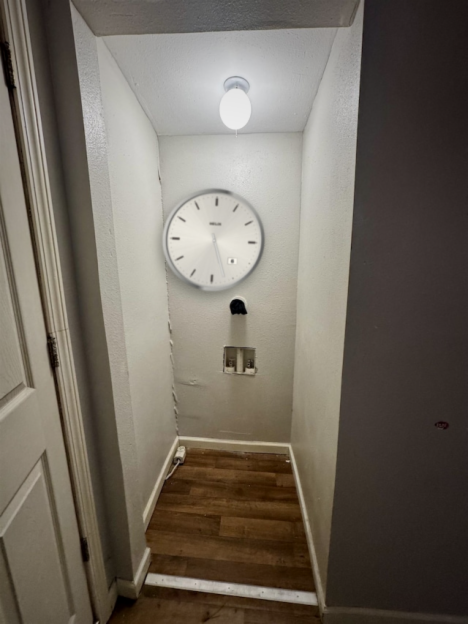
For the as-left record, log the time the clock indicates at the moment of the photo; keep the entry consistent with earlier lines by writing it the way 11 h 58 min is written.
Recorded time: 5 h 27 min
